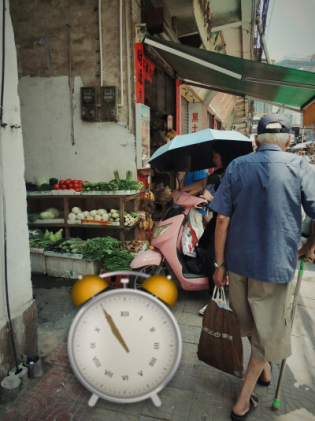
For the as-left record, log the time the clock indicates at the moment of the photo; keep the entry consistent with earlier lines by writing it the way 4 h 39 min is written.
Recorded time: 10 h 55 min
